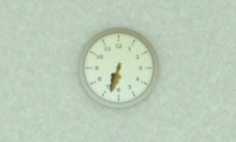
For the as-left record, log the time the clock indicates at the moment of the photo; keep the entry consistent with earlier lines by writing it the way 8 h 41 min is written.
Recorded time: 6 h 33 min
